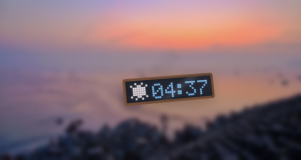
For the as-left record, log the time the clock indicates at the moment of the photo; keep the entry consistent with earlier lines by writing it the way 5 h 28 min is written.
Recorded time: 4 h 37 min
